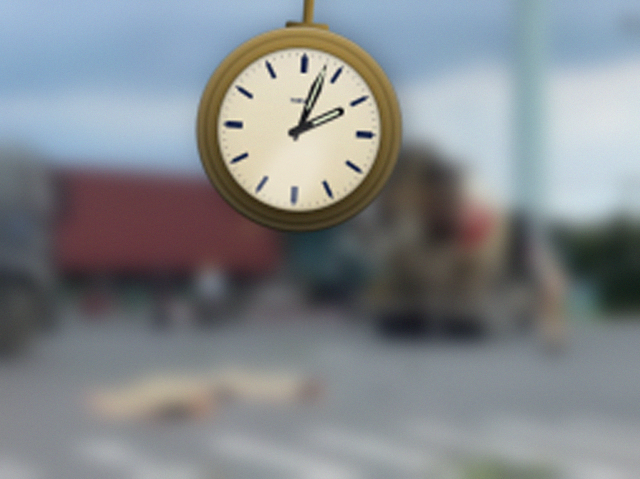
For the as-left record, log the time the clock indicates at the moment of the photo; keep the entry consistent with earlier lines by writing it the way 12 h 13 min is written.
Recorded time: 2 h 03 min
